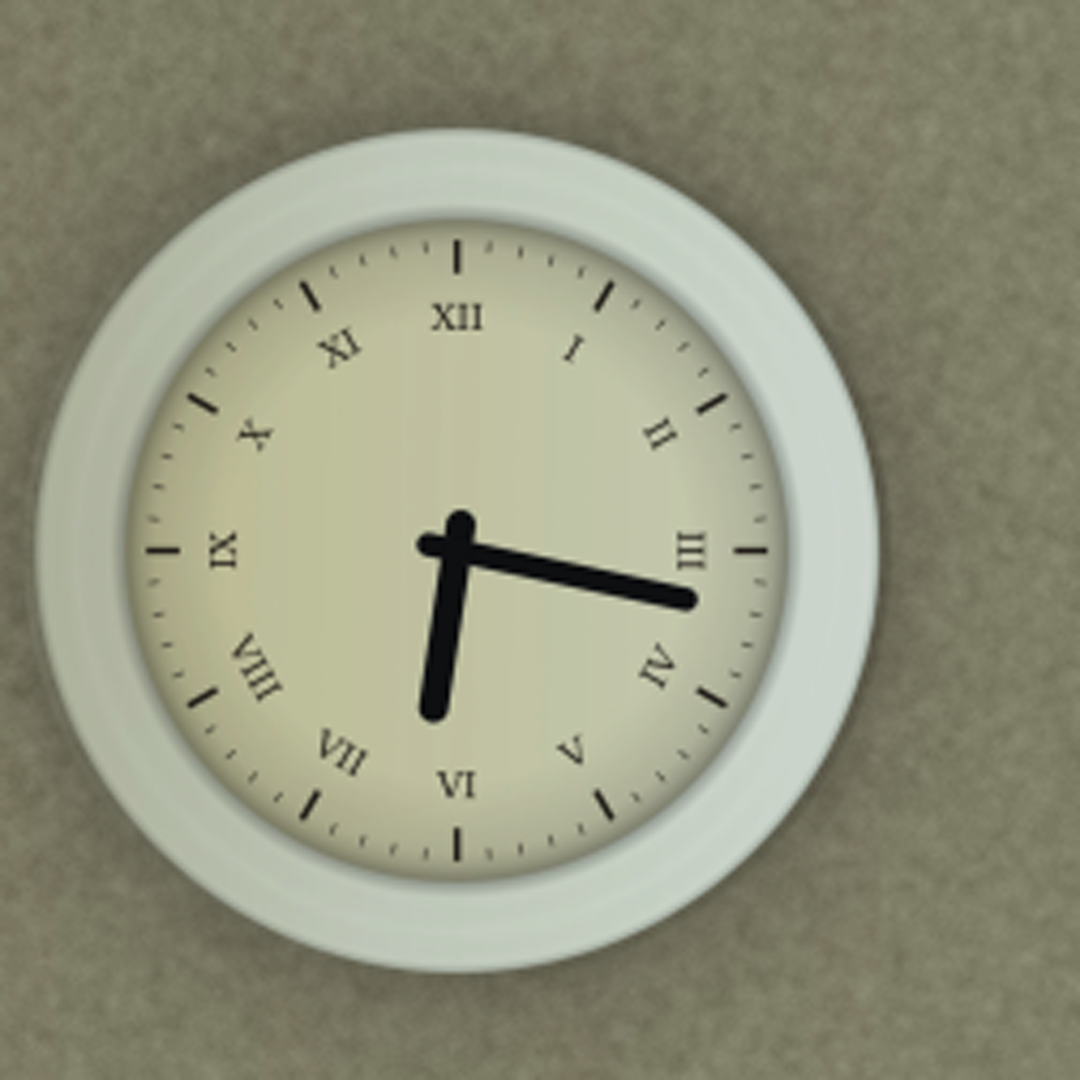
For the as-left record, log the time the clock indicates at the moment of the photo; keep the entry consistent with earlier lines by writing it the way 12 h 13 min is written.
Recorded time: 6 h 17 min
